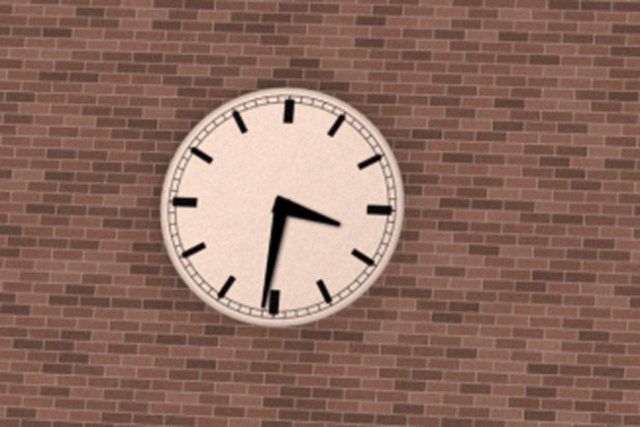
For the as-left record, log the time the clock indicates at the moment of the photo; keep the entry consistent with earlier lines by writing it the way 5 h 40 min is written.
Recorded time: 3 h 31 min
